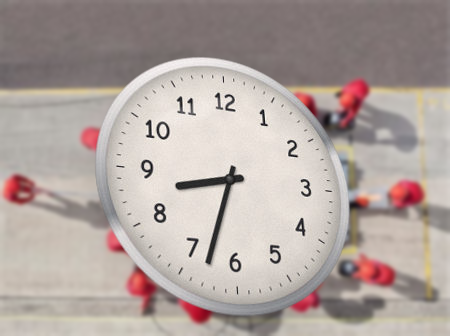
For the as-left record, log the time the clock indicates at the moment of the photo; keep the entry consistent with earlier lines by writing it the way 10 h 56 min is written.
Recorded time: 8 h 33 min
